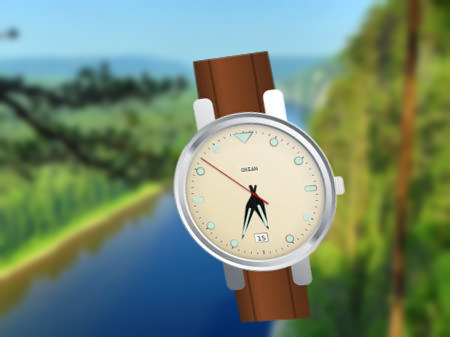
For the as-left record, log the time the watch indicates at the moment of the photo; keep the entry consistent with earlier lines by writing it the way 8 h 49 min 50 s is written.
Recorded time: 5 h 33 min 52 s
